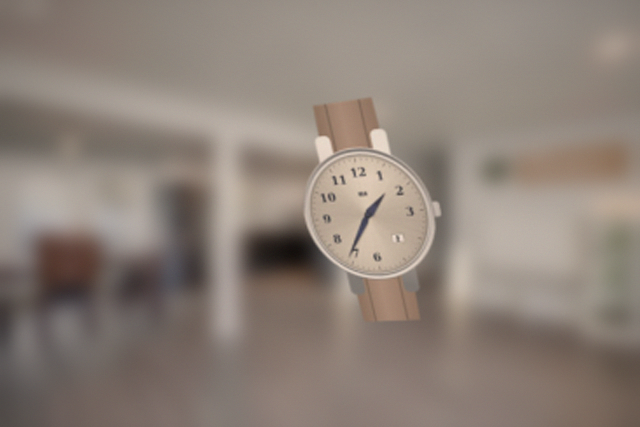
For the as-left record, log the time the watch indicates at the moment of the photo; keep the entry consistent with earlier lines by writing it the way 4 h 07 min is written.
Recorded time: 1 h 36 min
